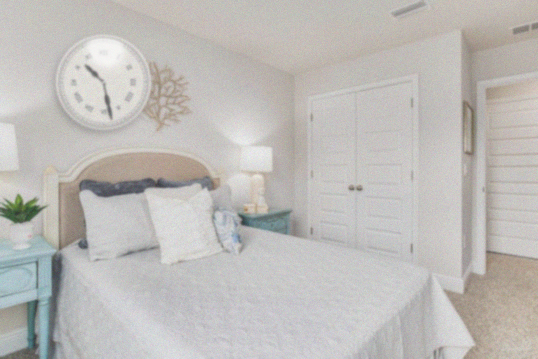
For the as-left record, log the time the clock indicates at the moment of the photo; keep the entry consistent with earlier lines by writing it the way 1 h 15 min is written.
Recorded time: 10 h 28 min
